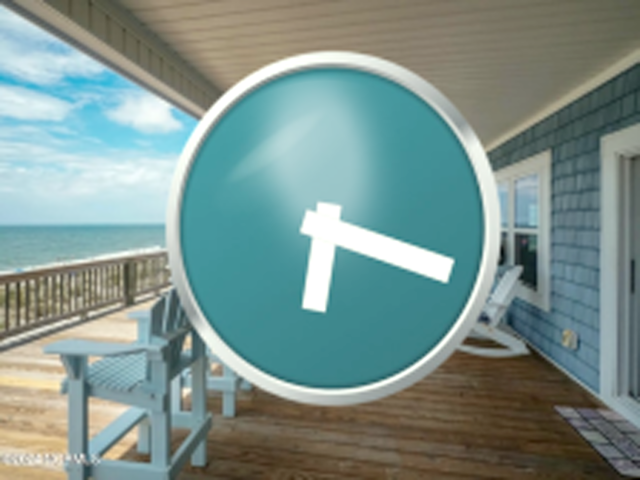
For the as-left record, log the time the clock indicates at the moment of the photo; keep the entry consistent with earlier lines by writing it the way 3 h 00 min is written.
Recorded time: 6 h 18 min
